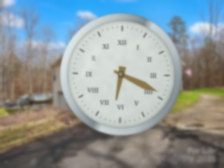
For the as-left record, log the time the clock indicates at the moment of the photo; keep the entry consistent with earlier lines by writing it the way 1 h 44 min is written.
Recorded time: 6 h 19 min
